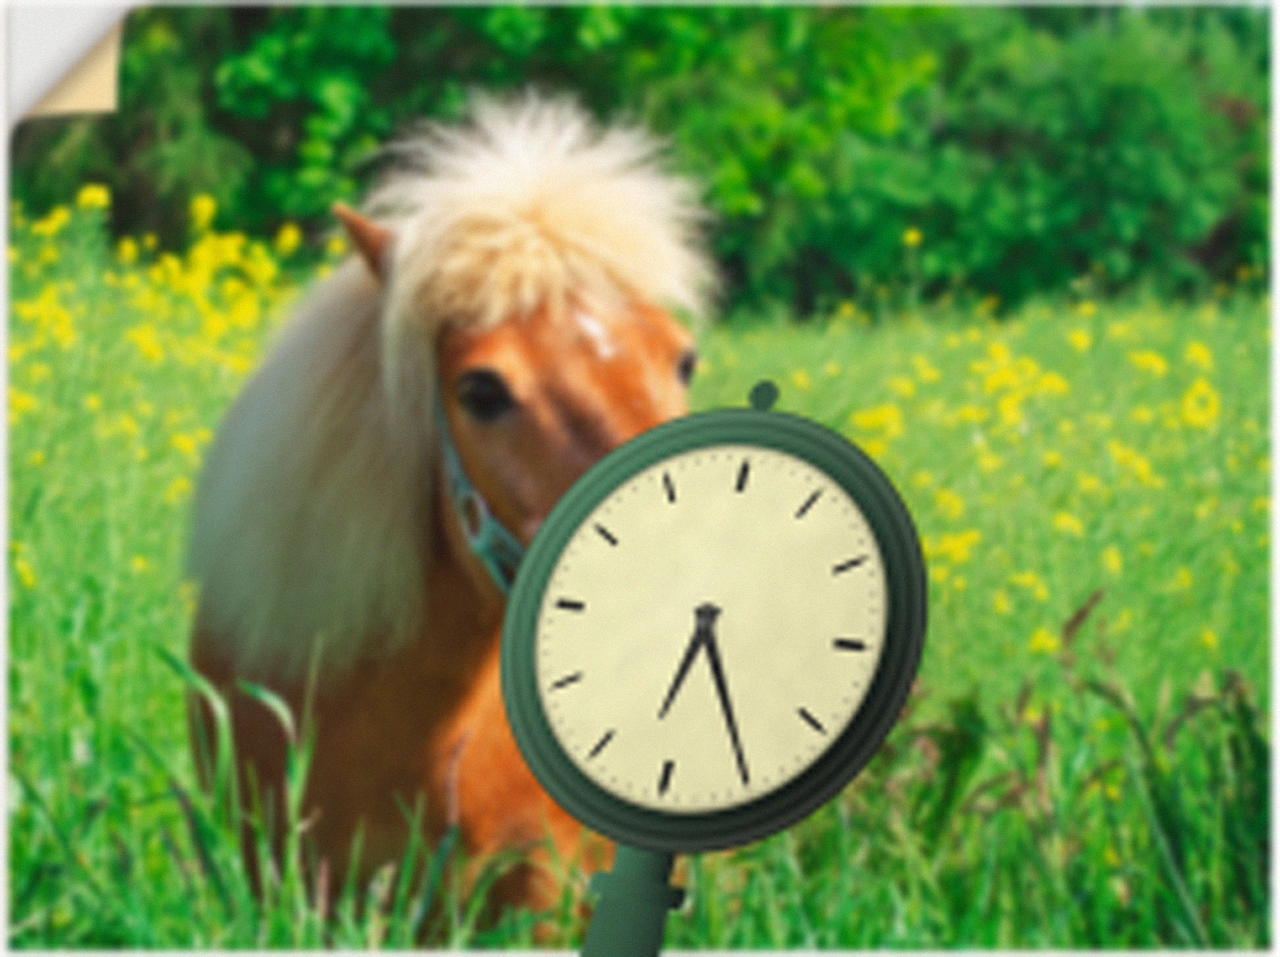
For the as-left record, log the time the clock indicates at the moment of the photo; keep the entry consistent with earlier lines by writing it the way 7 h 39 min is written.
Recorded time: 6 h 25 min
